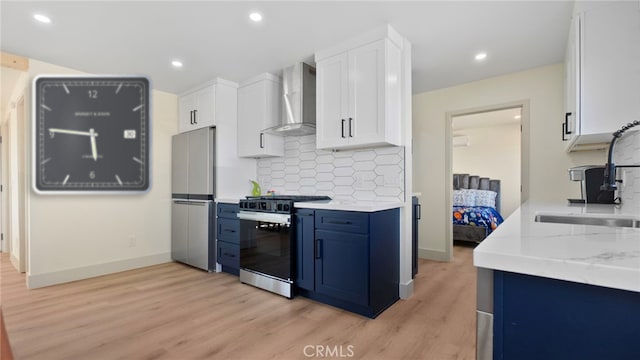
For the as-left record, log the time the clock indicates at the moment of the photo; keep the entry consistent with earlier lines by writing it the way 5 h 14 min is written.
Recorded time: 5 h 46 min
